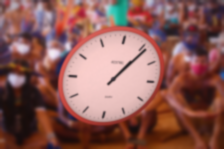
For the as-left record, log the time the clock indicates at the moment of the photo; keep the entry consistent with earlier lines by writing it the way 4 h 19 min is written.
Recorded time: 1 h 06 min
